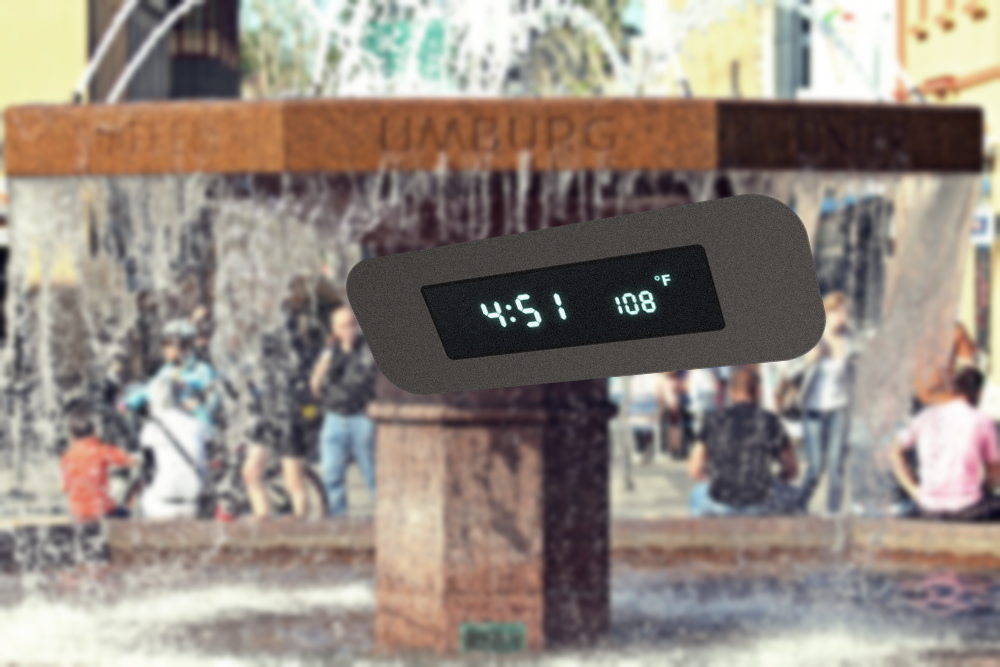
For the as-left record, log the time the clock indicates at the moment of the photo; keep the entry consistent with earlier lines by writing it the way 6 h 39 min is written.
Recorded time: 4 h 51 min
